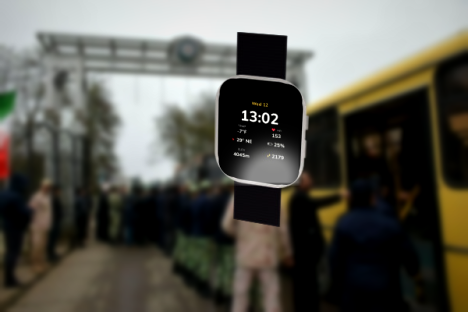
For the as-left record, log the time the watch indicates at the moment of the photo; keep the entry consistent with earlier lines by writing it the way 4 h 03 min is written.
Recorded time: 13 h 02 min
